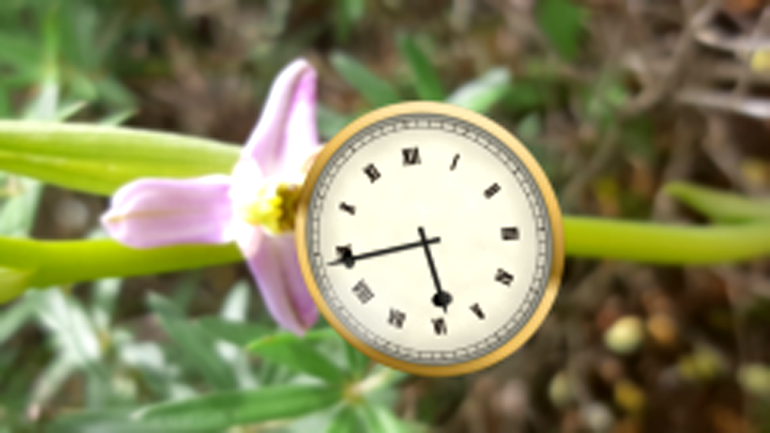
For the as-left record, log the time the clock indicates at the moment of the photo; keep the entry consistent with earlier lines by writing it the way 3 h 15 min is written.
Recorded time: 5 h 44 min
